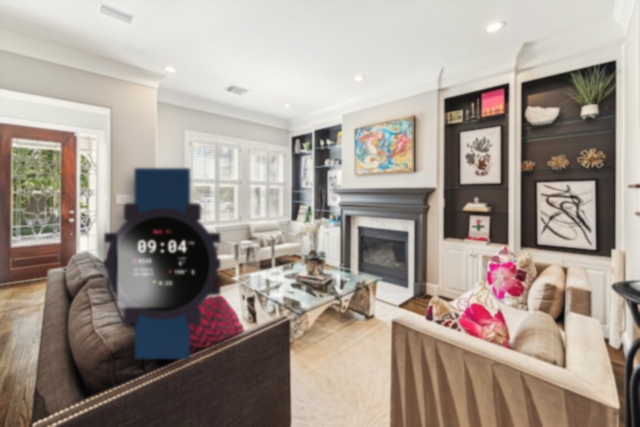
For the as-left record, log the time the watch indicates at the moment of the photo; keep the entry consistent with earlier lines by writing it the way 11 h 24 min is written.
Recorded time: 9 h 04 min
